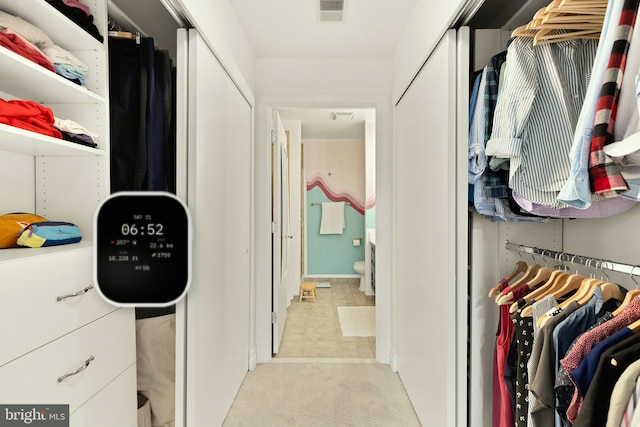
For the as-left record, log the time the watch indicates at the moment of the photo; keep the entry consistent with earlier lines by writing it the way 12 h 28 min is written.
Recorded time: 6 h 52 min
